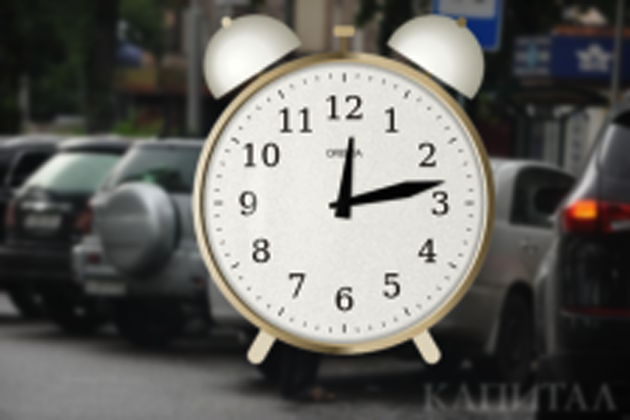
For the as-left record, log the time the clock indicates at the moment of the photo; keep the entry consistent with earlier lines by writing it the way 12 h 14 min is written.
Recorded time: 12 h 13 min
